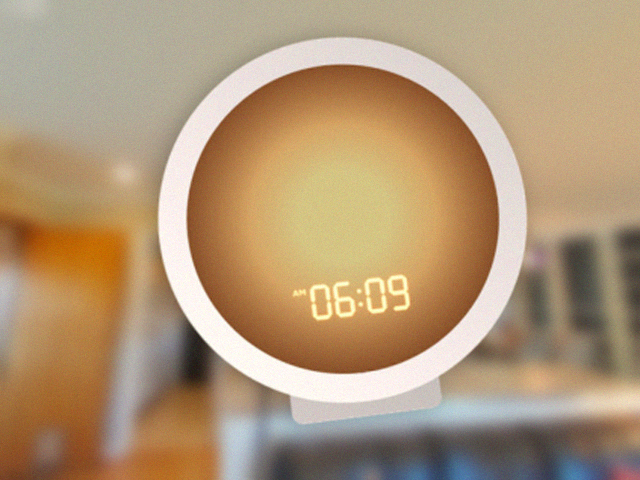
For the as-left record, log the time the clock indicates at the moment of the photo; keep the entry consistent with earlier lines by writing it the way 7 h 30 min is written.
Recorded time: 6 h 09 min
